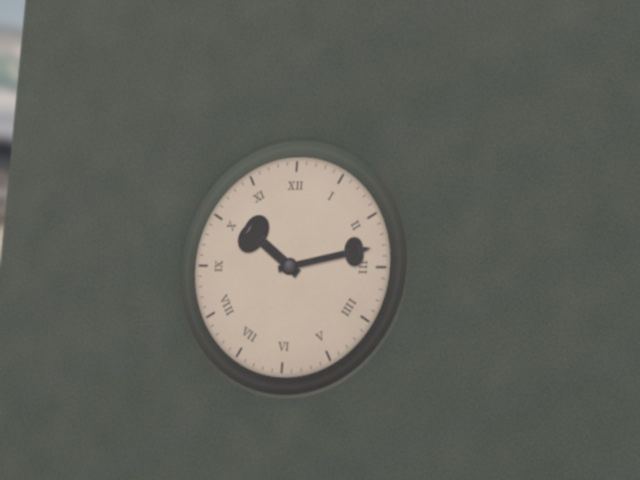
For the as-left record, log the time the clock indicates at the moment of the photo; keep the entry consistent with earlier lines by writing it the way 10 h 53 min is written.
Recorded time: 10 h 13 min
